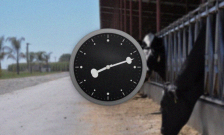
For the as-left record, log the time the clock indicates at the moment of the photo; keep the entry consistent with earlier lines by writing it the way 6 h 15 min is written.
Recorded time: 8 h 12 min
